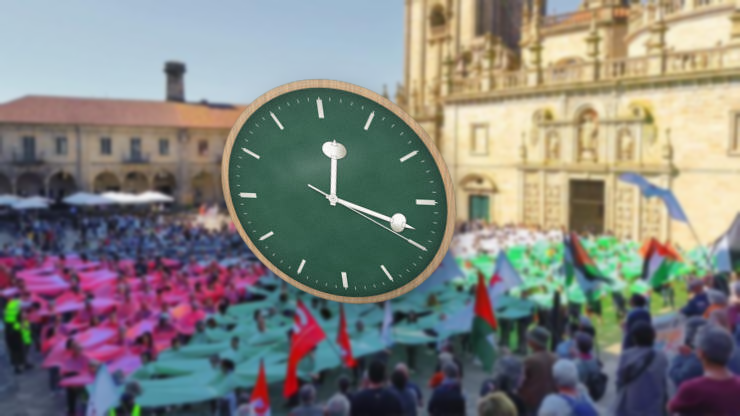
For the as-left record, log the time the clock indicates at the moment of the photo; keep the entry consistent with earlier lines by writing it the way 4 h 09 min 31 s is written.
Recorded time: 12 h 18 min 20 s
